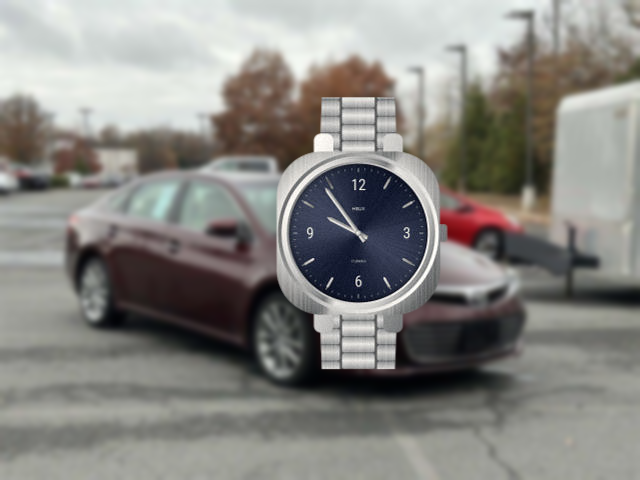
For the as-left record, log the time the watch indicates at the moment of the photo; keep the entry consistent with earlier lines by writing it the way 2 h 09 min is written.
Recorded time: 9 h 54 min
